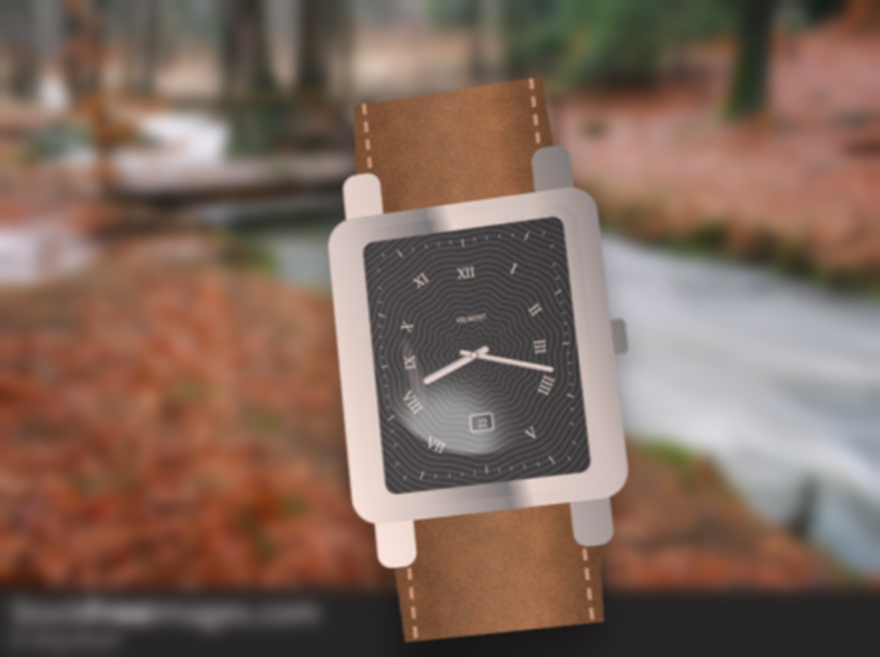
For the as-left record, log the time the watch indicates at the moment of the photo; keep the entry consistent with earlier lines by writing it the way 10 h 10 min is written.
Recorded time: 8 h 18 min
